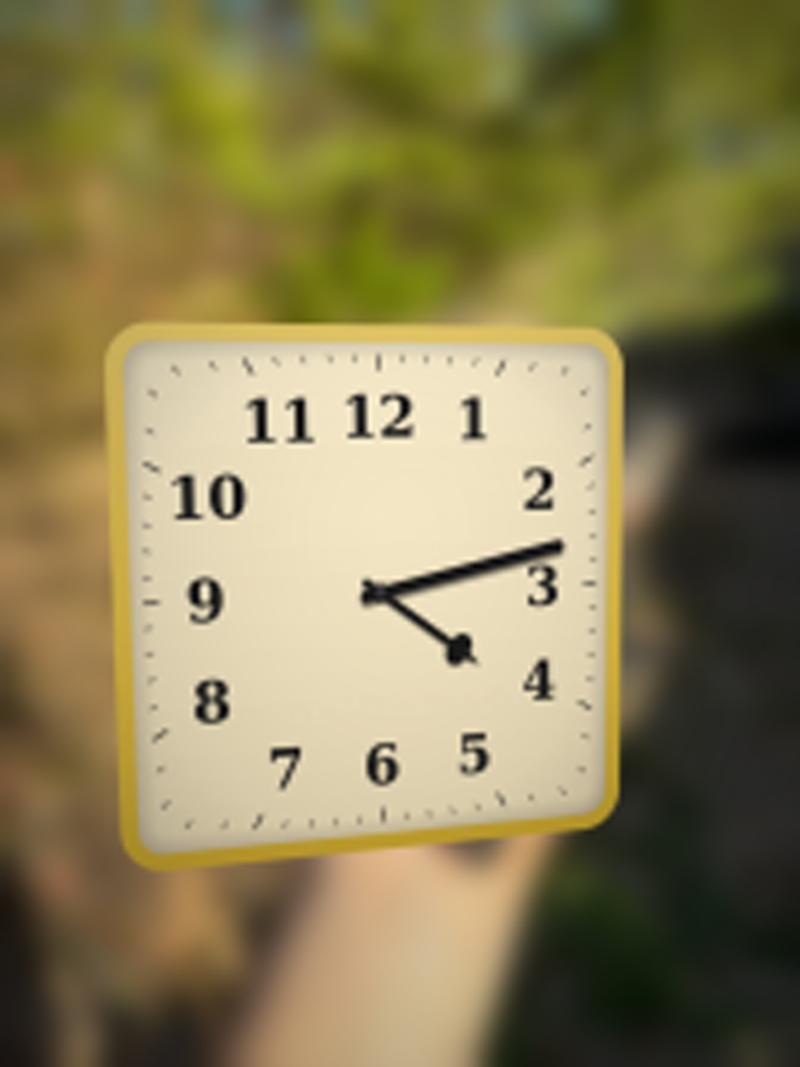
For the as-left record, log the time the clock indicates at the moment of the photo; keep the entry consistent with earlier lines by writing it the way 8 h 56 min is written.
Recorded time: 4 h 13 min
